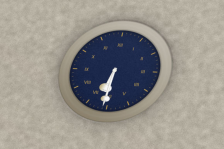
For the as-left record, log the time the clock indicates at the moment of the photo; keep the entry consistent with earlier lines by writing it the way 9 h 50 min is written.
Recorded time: 6 h 31 min
